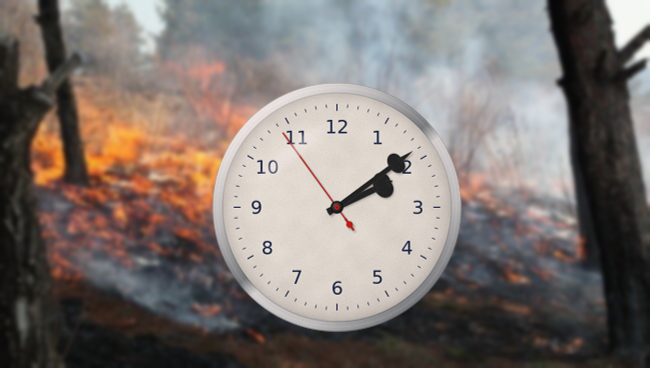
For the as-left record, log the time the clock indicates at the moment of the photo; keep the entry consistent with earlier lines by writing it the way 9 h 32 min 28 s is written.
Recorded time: 2 h 08 min 54 s
